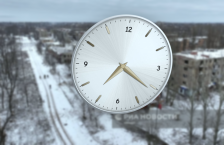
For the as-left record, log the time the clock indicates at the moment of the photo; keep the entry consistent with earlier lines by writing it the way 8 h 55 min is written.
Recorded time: 7 h 21 min
